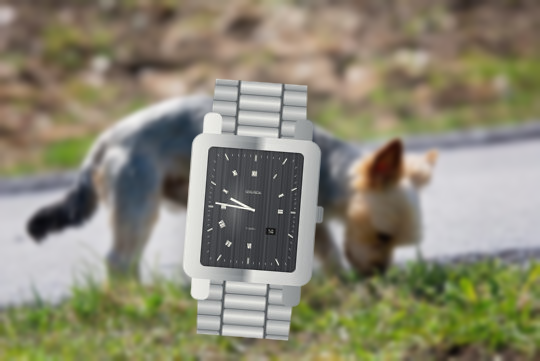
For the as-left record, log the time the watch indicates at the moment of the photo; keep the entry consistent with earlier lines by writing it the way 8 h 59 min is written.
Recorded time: 9 h 46 min
